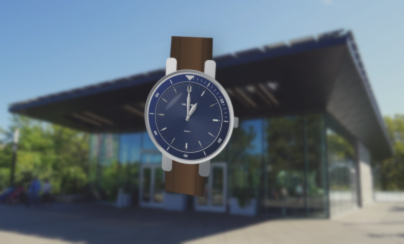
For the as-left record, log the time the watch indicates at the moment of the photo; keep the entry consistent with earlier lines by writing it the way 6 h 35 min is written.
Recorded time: 1 h 00 min
